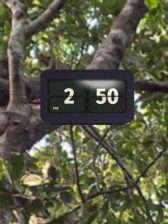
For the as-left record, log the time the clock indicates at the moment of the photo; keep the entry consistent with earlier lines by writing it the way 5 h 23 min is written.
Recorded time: 2 h 50 min
